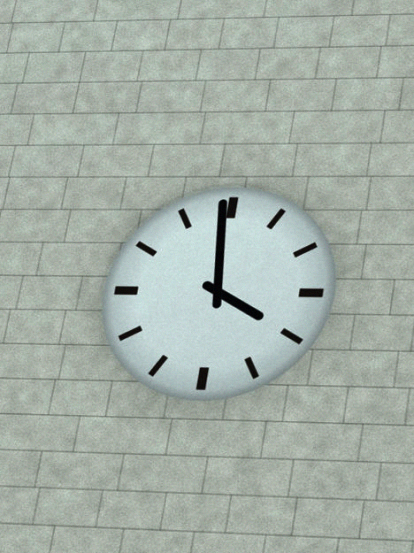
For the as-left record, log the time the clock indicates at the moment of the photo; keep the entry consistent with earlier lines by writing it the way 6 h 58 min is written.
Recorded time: 3 h 59 min
